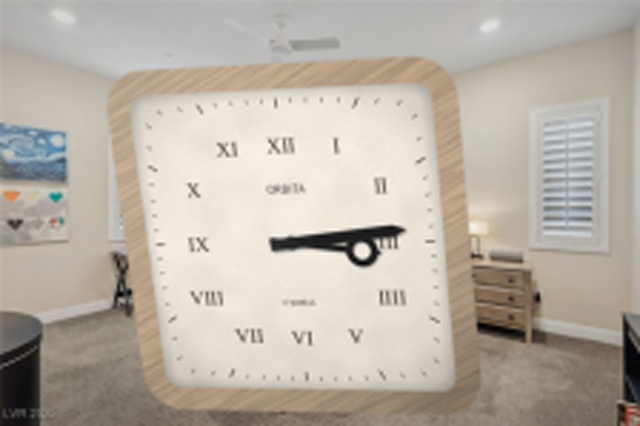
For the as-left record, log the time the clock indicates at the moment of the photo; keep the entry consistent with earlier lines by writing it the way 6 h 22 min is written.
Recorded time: 3 h 14 min
